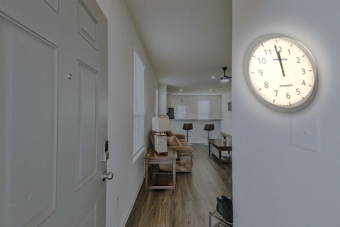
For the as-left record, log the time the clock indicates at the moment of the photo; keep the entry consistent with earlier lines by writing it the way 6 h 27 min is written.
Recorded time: 11 h 59 min
